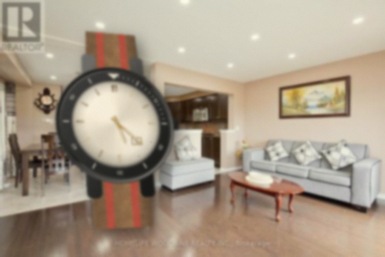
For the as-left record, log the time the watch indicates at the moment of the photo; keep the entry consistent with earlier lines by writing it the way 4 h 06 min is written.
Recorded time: 5 h 22 min
